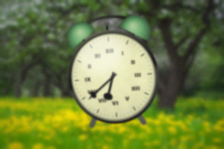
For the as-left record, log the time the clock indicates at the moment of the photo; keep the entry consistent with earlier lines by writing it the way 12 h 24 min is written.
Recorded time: 6 h 39 min
